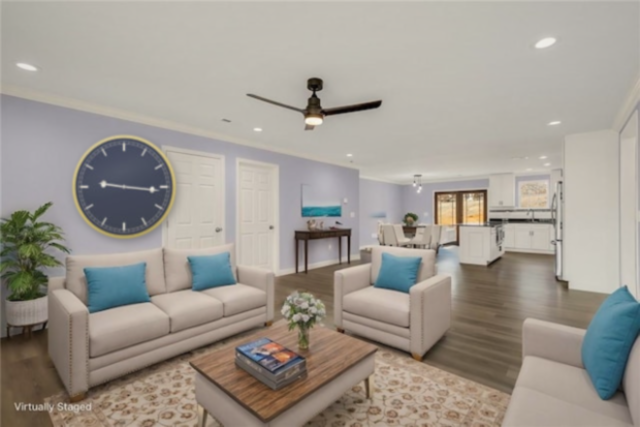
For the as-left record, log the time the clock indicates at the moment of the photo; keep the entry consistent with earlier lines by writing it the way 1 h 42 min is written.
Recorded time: 9 h 16 min
